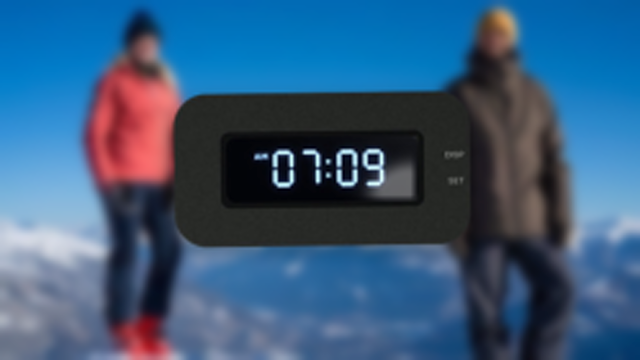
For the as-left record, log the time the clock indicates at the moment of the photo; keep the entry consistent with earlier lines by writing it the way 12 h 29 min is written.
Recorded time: 7 h 09 min
